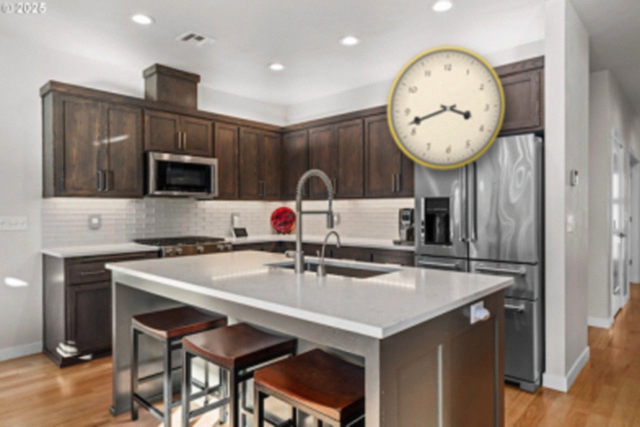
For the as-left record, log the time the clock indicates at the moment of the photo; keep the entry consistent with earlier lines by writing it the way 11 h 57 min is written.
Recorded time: 3 h 42 min
